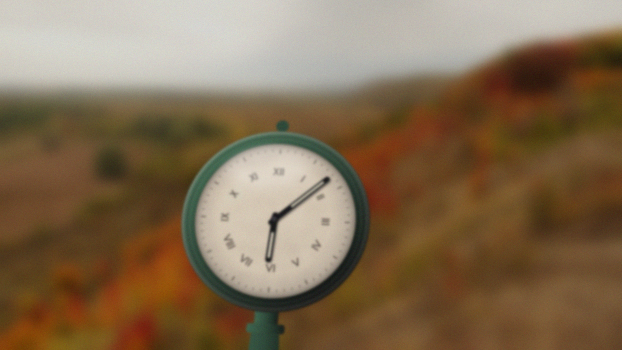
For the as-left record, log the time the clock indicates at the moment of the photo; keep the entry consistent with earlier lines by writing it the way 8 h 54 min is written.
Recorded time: 6 h 08 min
